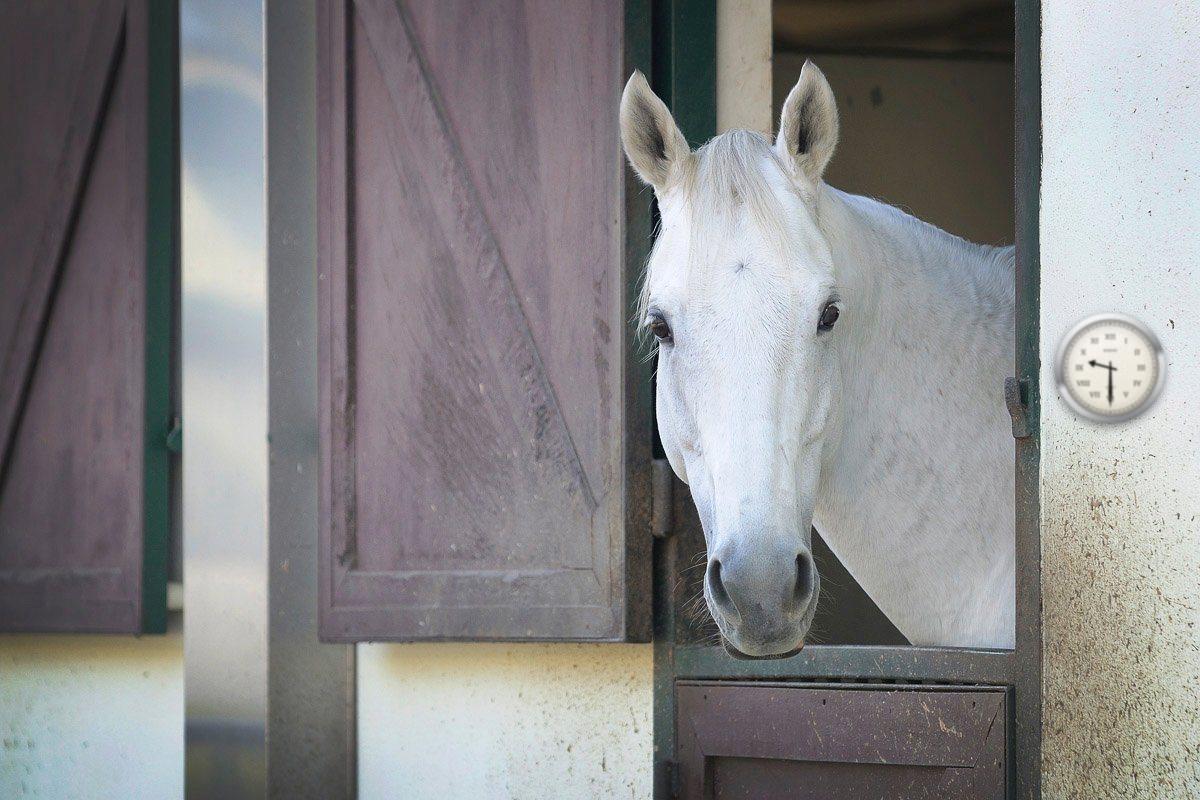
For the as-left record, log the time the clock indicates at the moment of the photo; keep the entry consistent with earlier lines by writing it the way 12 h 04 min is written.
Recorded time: 9 h 30 min
